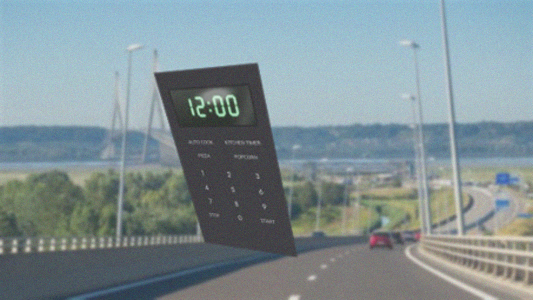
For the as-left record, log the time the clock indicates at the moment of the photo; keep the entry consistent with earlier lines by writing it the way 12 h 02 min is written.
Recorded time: 12 h 00 min
